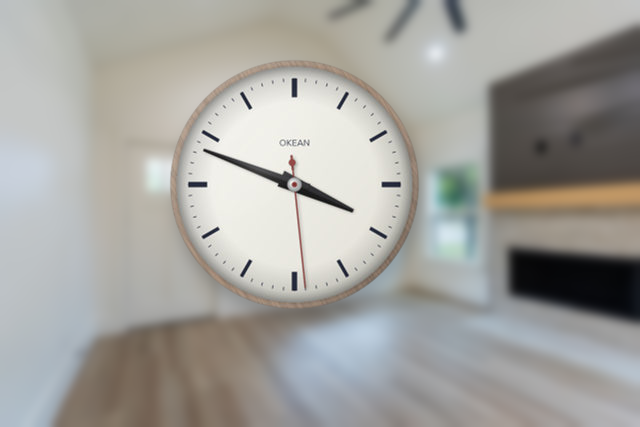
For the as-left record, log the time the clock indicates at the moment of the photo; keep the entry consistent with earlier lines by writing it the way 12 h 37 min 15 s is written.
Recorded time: 3 h 48 min 29 s
